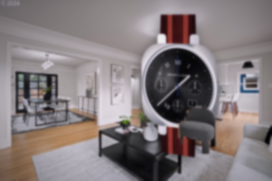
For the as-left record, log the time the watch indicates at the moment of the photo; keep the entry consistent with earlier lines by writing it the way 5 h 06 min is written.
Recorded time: 1 h 38 min
